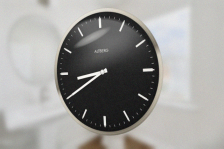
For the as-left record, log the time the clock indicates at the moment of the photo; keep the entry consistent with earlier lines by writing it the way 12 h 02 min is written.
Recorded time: 8 h 40 min
